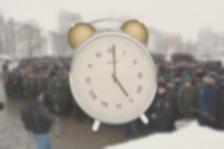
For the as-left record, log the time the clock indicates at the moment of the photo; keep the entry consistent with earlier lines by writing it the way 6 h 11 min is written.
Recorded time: 5 h 01 min
